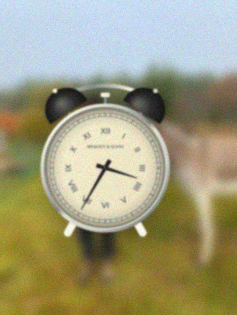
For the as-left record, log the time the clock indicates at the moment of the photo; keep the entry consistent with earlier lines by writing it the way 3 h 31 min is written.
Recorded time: 3 h 35 min
